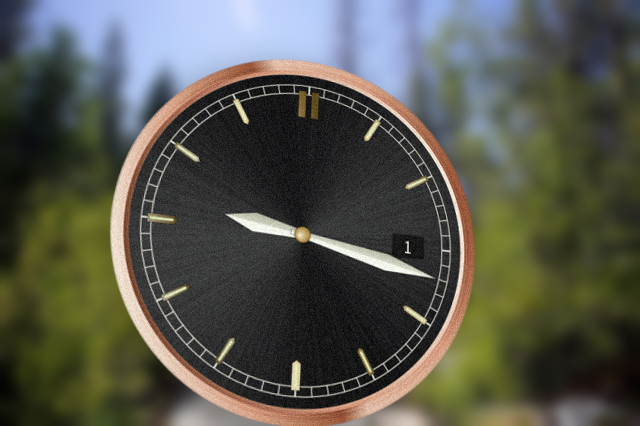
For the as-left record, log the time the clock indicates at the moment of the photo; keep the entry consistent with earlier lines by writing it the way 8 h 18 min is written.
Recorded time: 9 h 17 min
